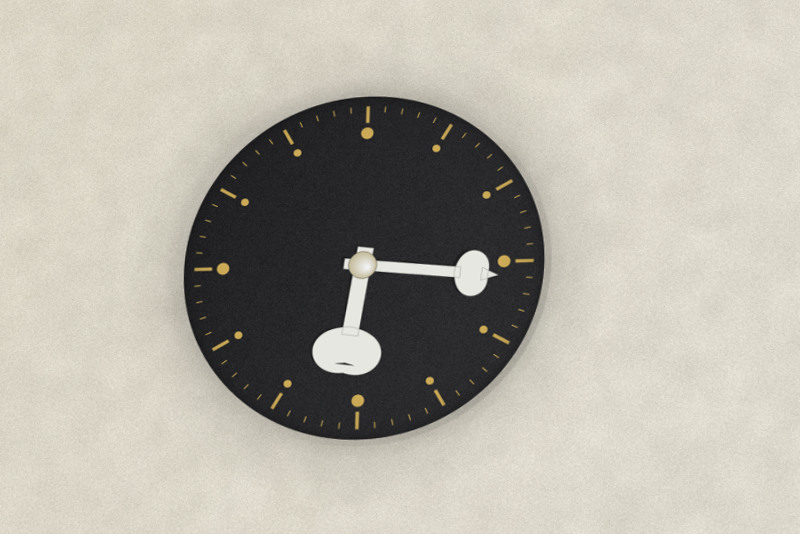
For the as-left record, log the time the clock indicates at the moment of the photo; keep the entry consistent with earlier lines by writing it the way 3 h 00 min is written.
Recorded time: 6 h 16 min
